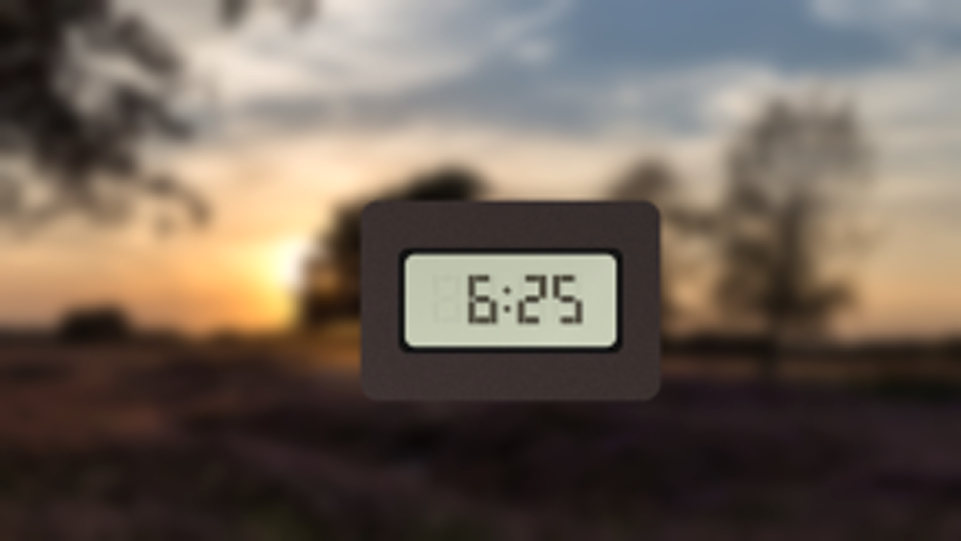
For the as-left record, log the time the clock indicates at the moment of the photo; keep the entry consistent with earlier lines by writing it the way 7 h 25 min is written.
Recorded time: 6 h 25 min
